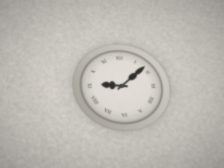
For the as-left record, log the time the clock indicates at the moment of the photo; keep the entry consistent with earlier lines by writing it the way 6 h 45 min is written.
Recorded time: 9 h 08 min
